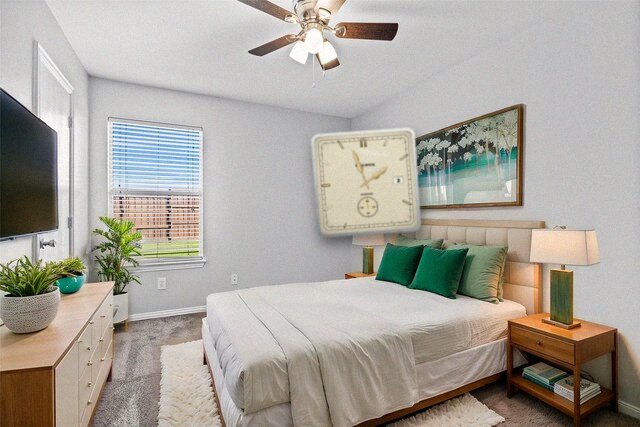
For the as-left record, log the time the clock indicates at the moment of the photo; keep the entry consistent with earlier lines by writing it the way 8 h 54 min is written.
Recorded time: 1 h 57 min
